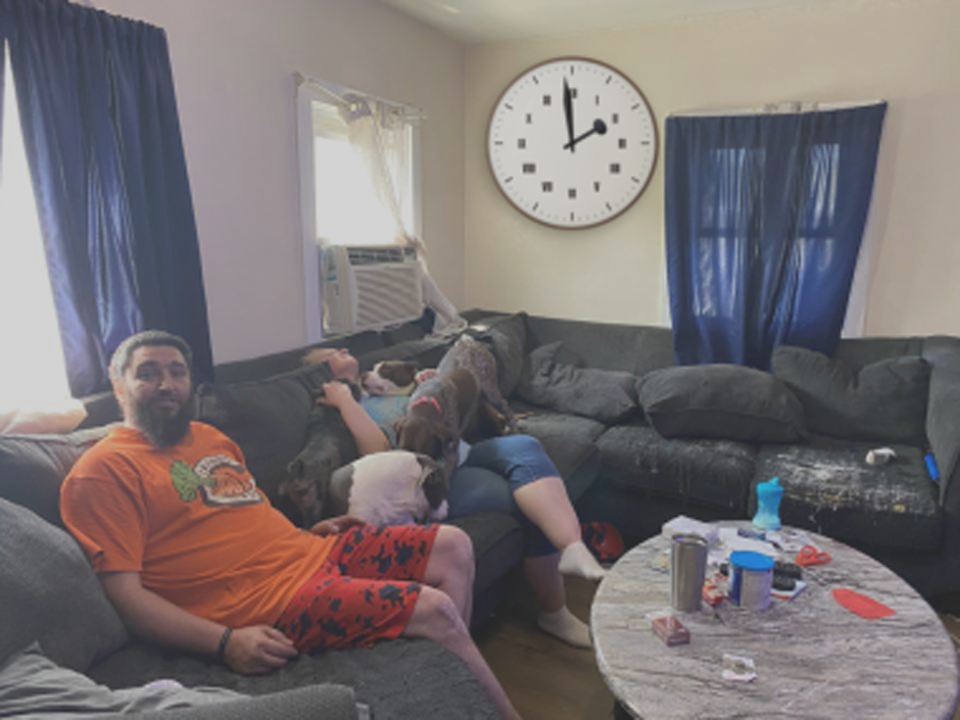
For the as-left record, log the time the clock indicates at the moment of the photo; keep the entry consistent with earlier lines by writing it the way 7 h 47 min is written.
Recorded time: 1 h 59 min
